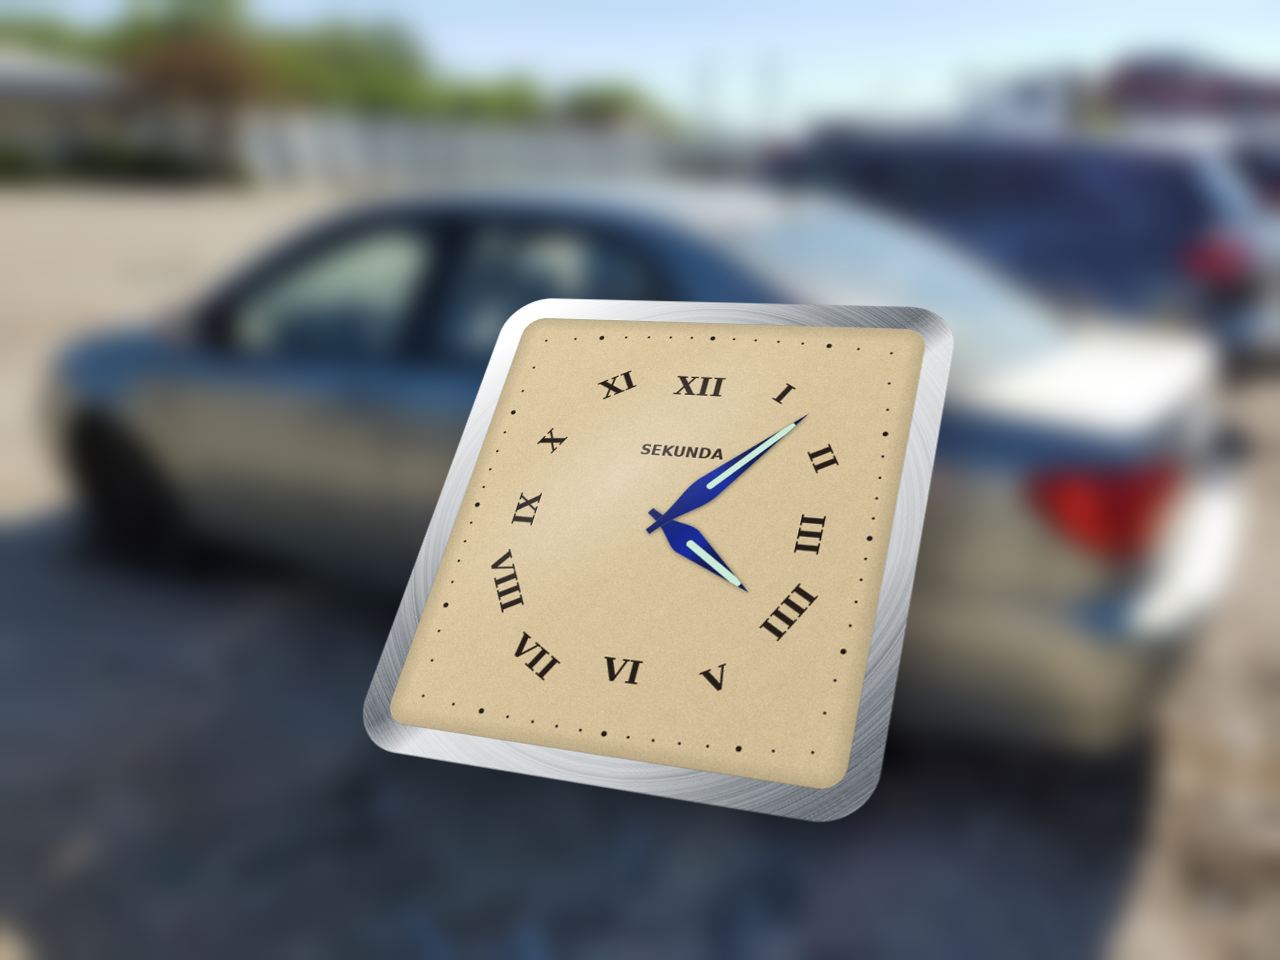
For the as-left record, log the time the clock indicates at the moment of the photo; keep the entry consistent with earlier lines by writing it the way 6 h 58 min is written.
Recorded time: 4 h 07 min
